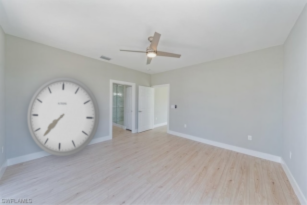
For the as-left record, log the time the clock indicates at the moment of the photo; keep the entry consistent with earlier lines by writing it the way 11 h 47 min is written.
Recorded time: 7 h 37 min
